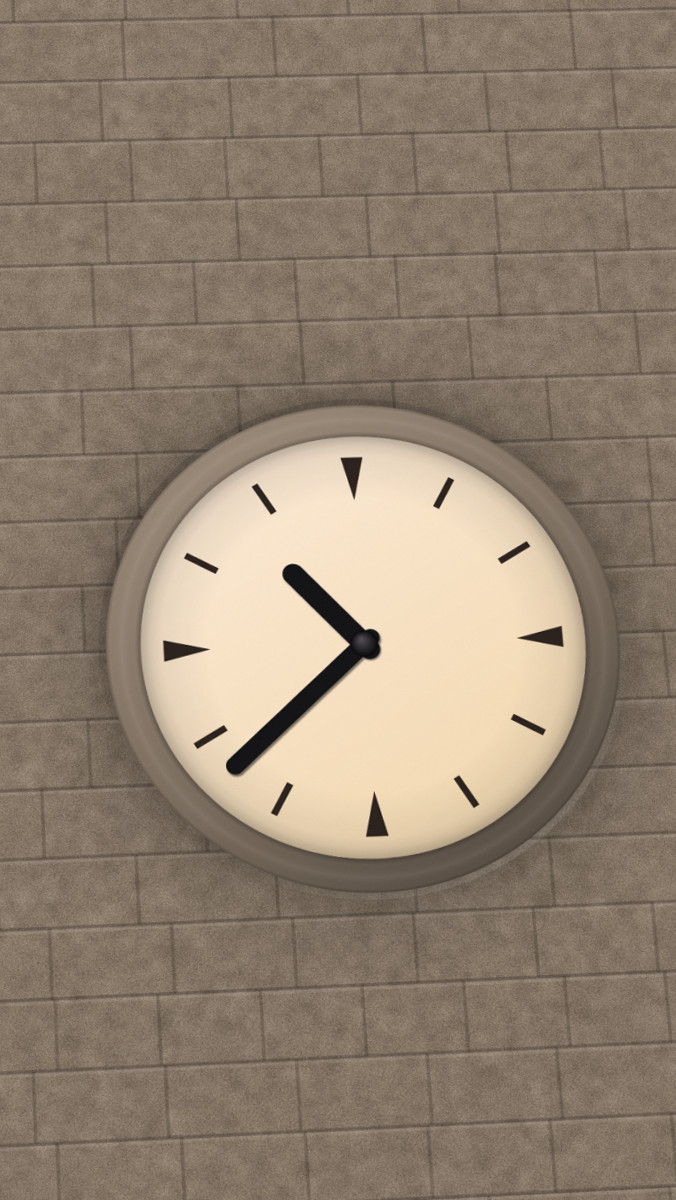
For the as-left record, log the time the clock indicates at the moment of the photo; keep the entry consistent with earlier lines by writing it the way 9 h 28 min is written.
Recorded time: 10 h 38 min
